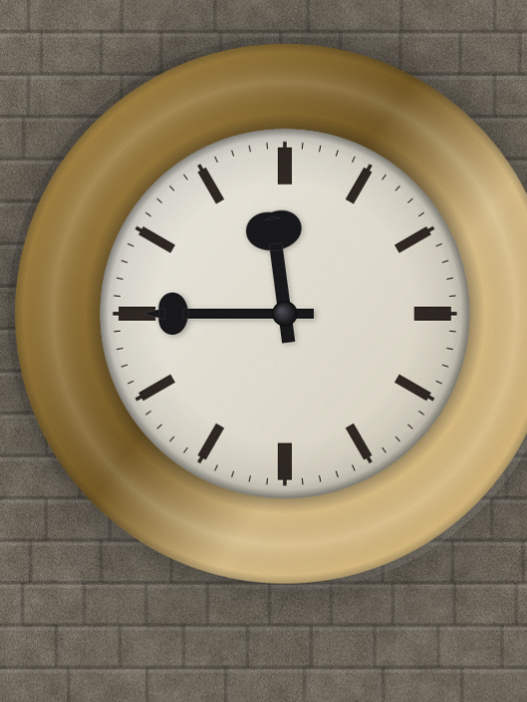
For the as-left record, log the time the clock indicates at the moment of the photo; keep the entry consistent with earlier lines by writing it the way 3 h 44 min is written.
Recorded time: 11 h 45 min
